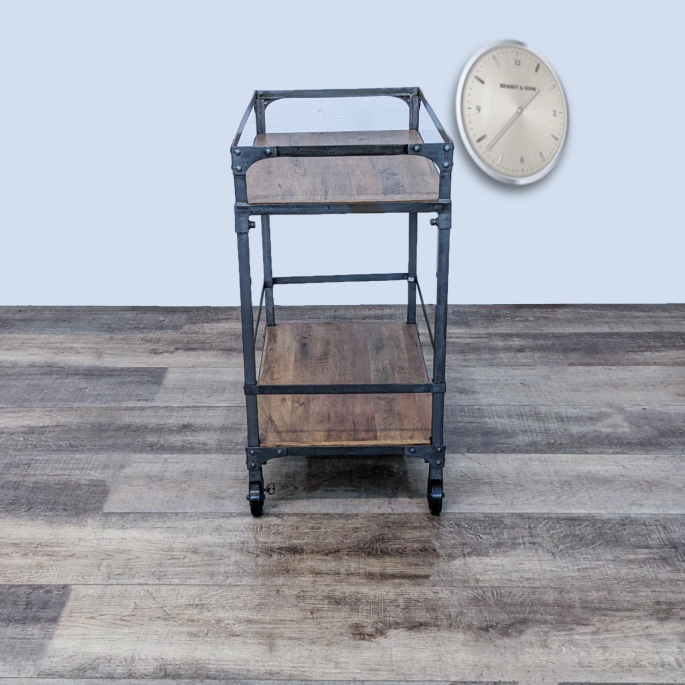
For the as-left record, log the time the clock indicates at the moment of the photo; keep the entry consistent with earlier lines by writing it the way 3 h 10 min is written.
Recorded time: 1 h 38 min
